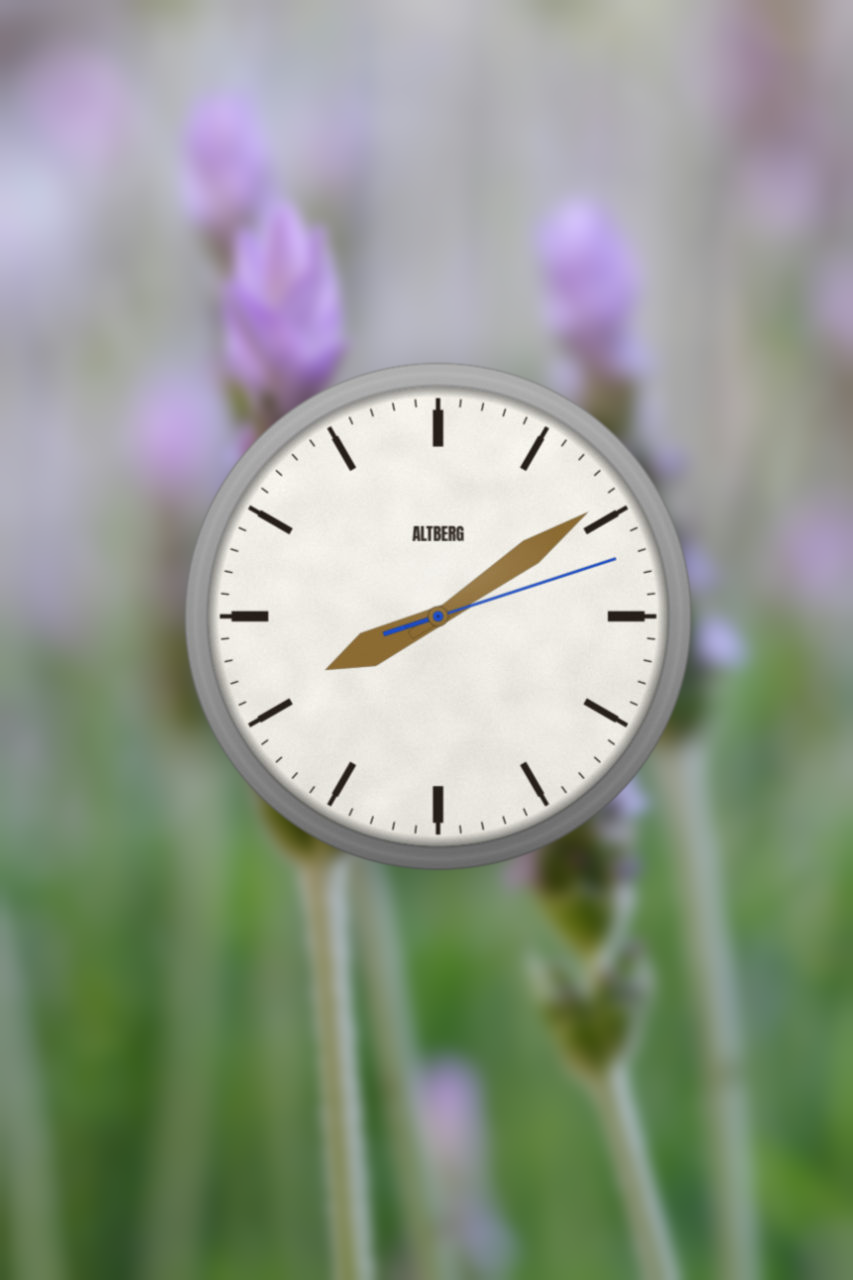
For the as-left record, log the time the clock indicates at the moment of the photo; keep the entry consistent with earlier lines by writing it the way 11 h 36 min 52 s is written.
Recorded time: 8 h 09 min 12 s
